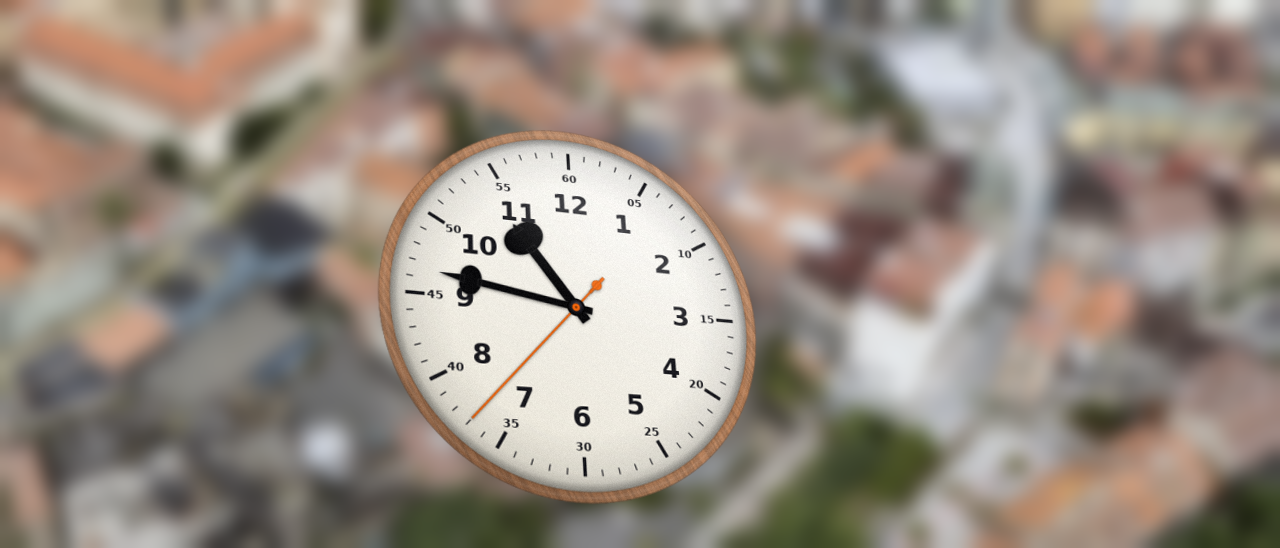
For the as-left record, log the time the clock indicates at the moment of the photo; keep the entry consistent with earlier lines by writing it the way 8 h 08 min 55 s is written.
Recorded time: 10 h 46 min 37 s
